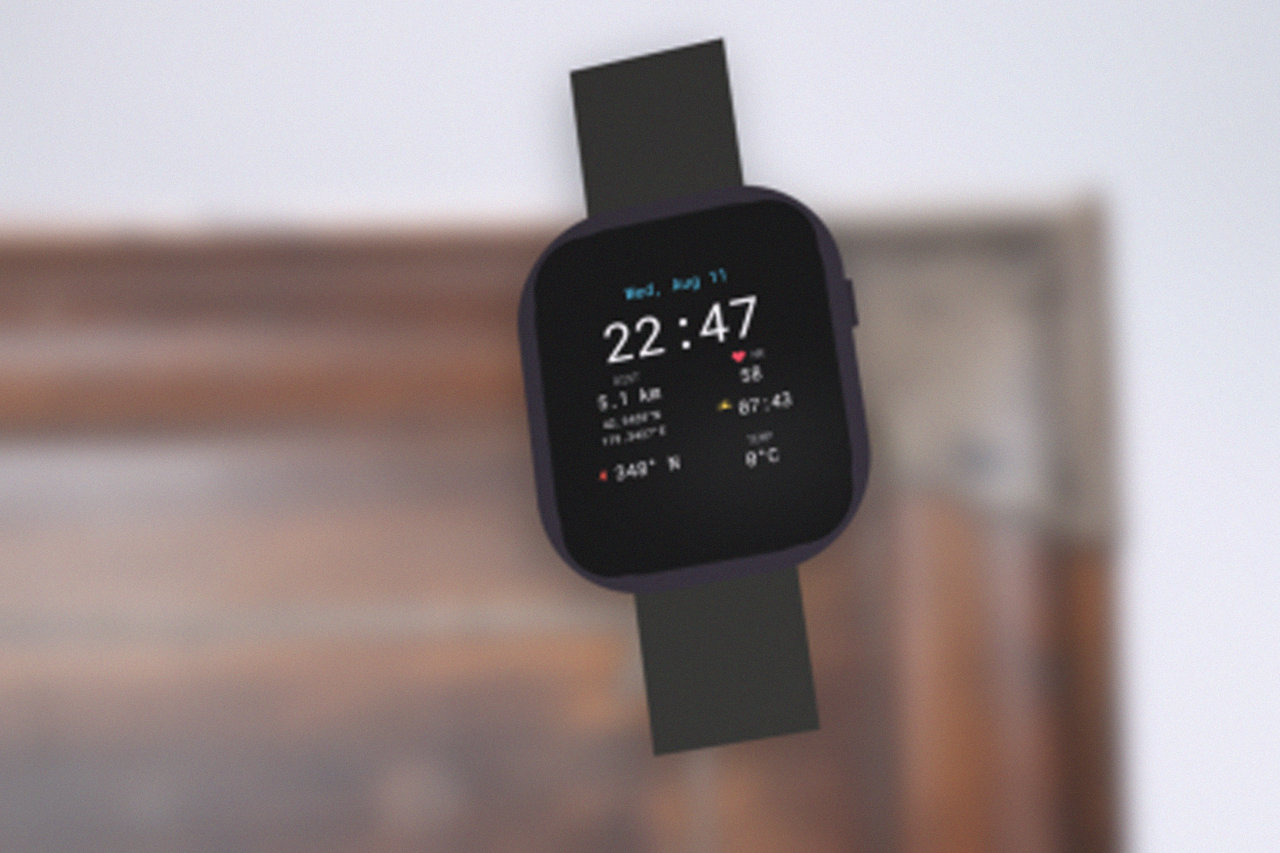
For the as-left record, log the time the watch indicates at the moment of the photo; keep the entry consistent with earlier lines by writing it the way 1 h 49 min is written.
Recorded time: 22 h 47 min
